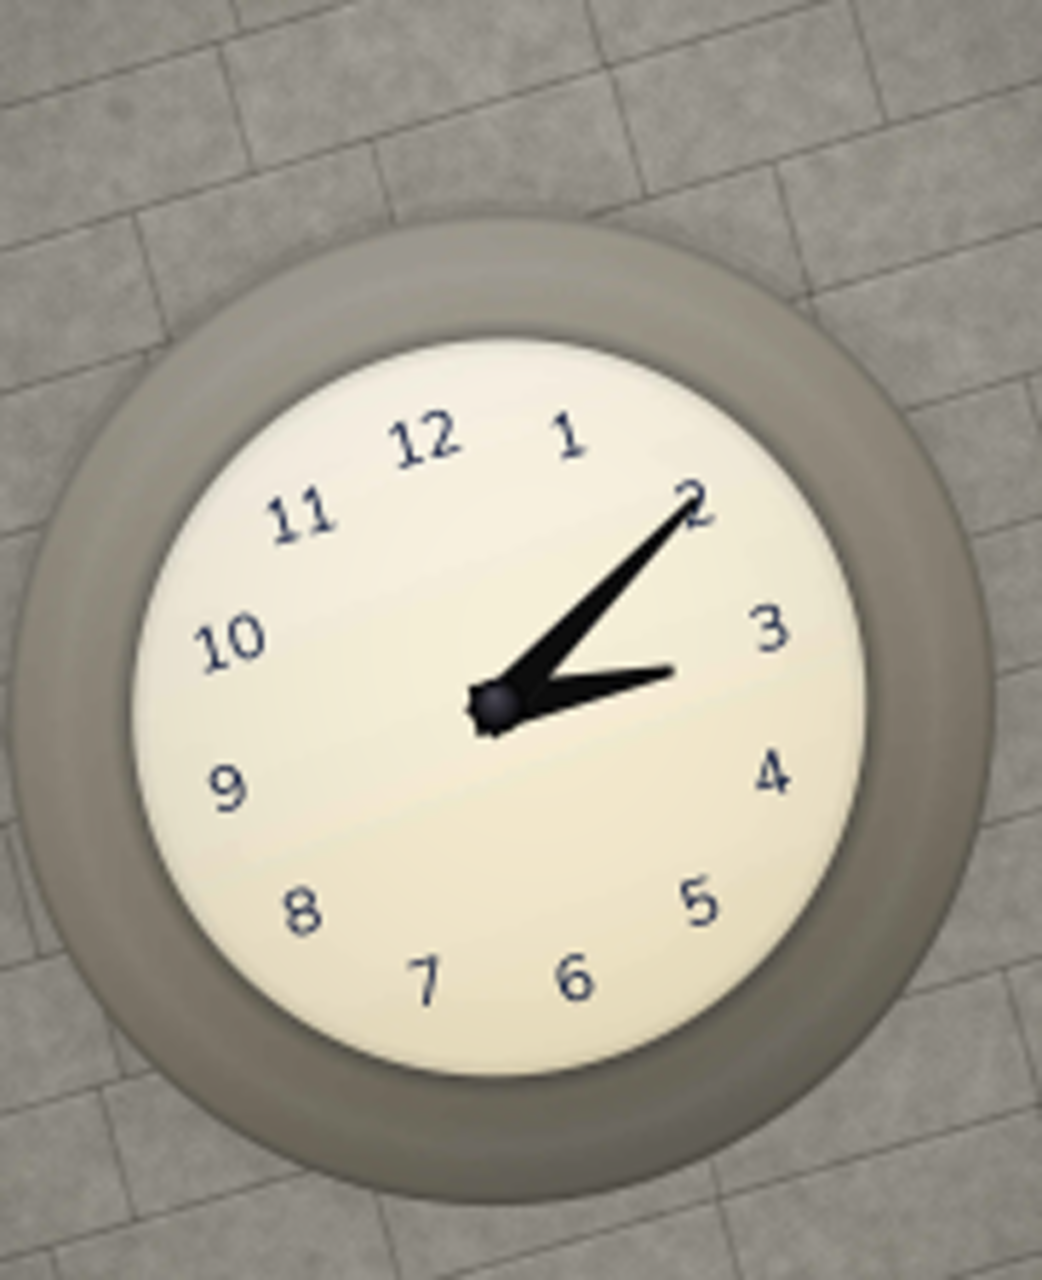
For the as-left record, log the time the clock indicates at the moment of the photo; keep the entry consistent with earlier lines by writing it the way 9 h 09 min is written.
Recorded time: 3 h 10 min
